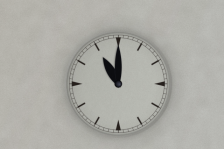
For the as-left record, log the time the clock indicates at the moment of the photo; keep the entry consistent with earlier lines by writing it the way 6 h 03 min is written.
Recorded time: 11 h 00 min
